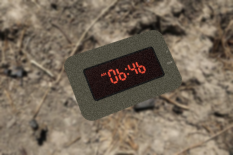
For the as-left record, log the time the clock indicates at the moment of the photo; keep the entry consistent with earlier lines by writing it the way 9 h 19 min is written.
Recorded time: 6 h 46 min
